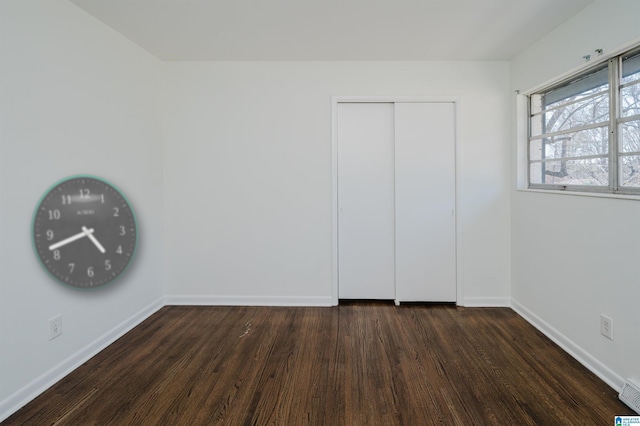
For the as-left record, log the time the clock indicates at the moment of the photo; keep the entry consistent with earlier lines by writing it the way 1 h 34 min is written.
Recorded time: 4 h 42 min
